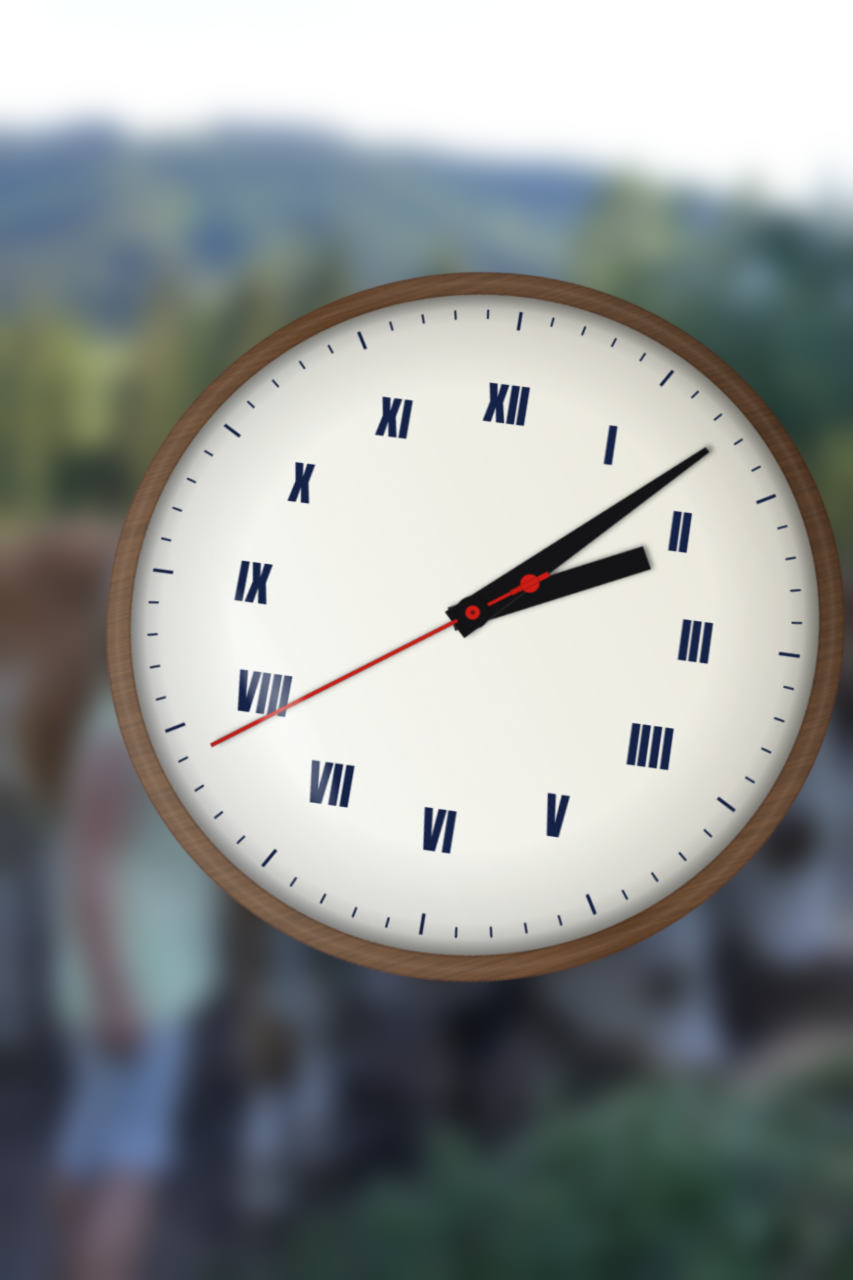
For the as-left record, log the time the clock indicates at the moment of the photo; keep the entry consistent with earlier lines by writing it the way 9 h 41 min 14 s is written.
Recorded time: 2 h 07 min 39 s
